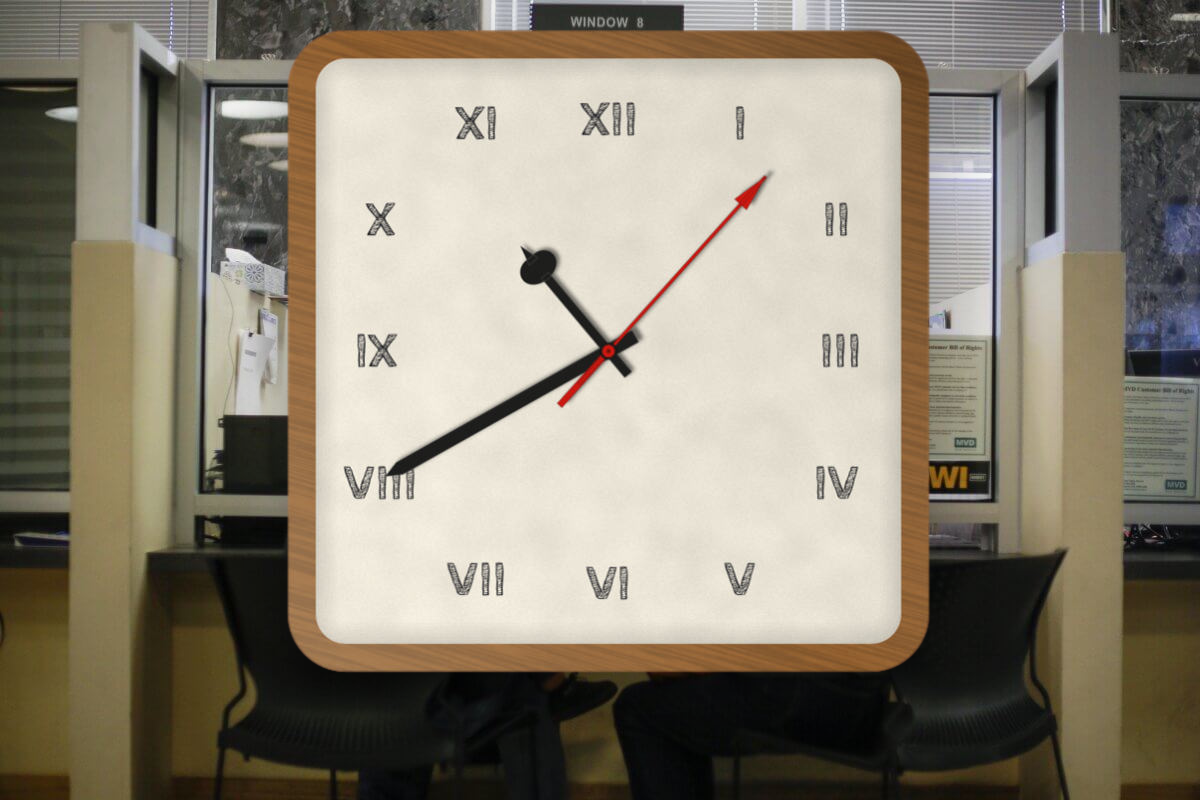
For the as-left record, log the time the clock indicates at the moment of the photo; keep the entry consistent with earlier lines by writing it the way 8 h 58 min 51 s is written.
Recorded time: 10 h 40 min 07 s
